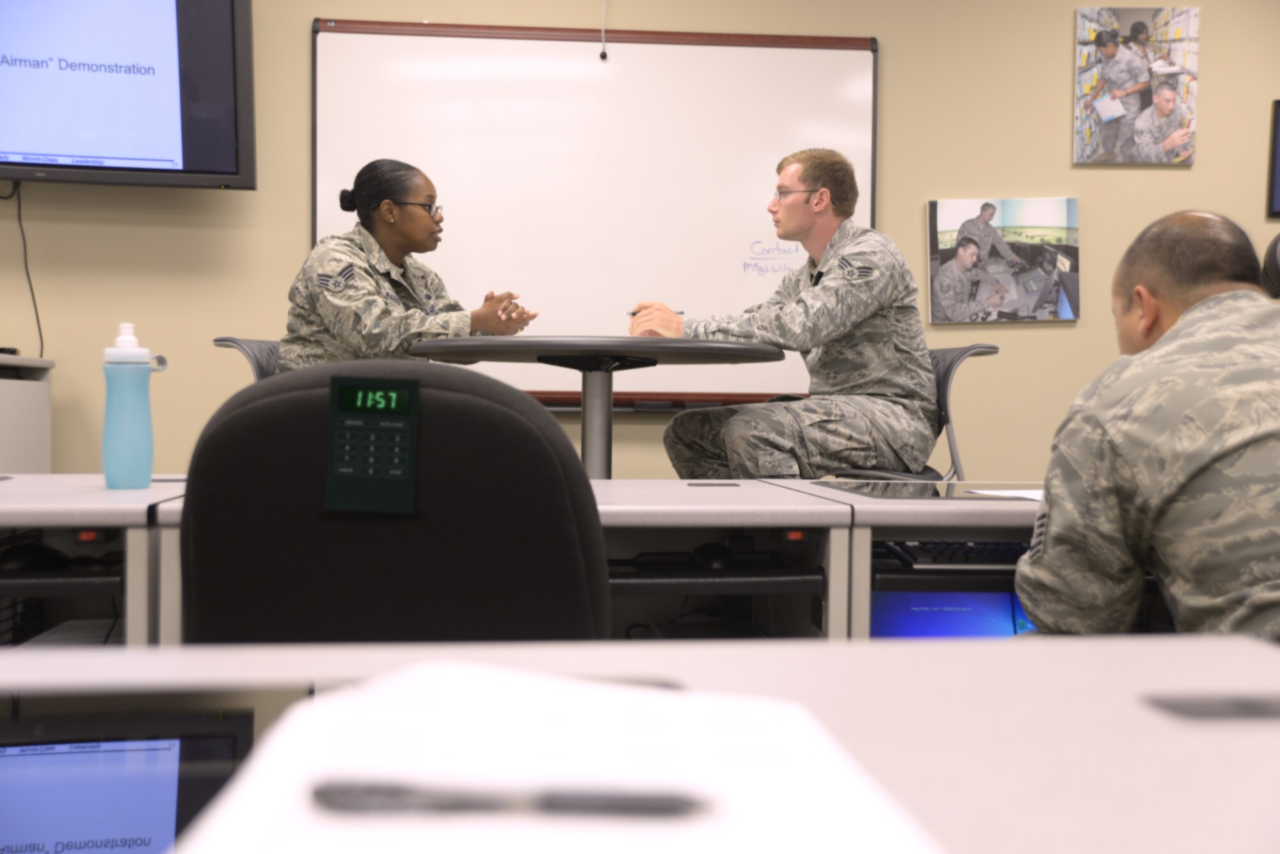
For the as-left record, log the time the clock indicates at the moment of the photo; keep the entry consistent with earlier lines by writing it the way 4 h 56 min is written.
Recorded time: 11 h 57 min
